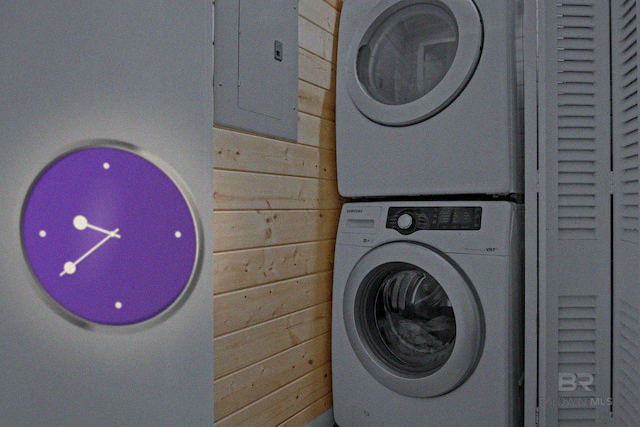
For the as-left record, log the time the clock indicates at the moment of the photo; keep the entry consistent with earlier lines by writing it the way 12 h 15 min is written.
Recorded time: 9 h 39 min
